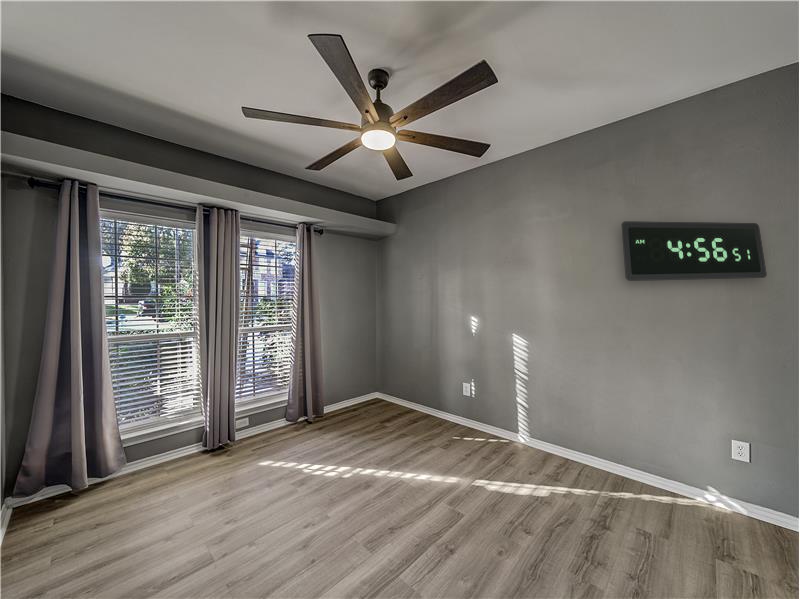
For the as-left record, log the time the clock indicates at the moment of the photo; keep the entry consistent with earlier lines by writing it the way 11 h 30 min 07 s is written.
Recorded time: 4 h 56 min 51 s
